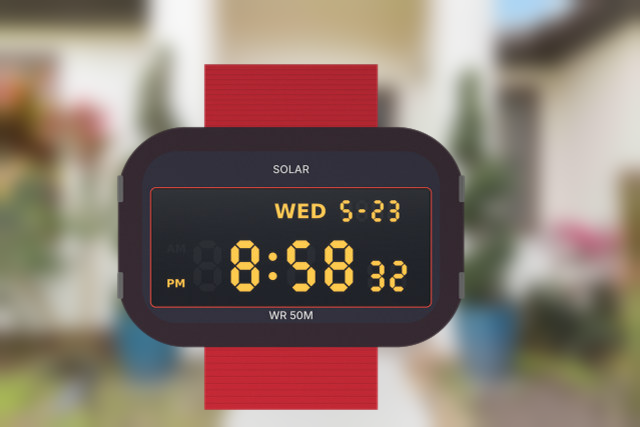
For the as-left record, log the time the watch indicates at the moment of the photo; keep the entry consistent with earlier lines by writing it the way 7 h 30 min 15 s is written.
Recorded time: 8 h 58 min 32 s
